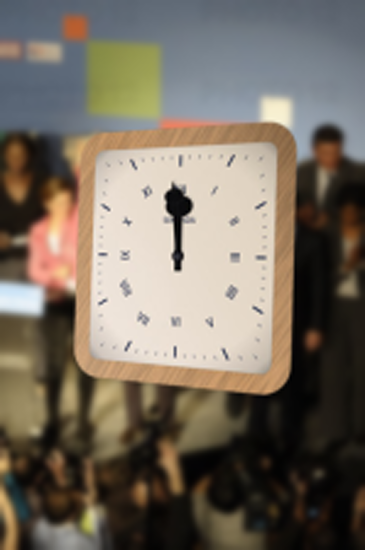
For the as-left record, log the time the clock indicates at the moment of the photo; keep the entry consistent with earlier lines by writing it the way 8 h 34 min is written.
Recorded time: 11 h 59 min
